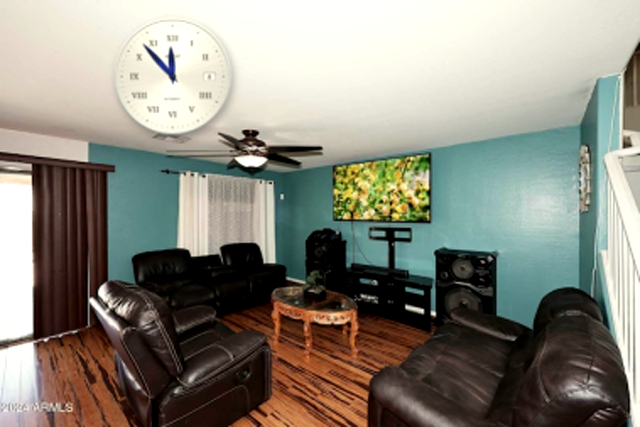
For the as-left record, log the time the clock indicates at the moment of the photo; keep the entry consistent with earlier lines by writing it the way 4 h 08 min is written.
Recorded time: 11 h 53 min
